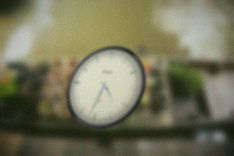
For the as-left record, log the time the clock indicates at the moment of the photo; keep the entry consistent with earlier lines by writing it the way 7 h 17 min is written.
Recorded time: 4 h 32 min
